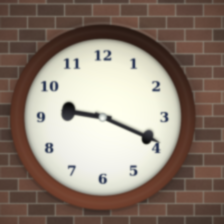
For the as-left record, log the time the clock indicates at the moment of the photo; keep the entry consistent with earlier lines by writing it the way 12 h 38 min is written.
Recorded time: 9 h 19 min
